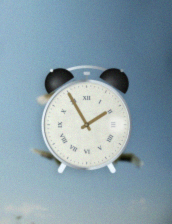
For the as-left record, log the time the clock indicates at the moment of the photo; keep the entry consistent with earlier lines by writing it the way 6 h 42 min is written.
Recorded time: 1 h 55 min
